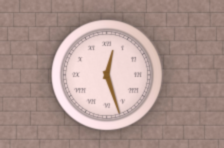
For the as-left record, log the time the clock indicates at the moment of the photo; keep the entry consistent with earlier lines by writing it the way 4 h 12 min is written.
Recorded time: 12 h 27 min
